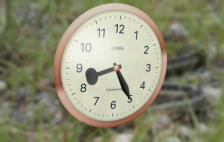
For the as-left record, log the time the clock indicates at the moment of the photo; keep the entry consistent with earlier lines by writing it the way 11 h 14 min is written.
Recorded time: 8 h 25 min
